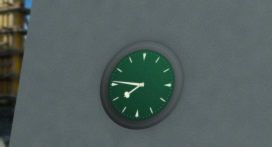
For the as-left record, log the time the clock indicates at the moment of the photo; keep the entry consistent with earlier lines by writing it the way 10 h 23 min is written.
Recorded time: 7 h 46 min
